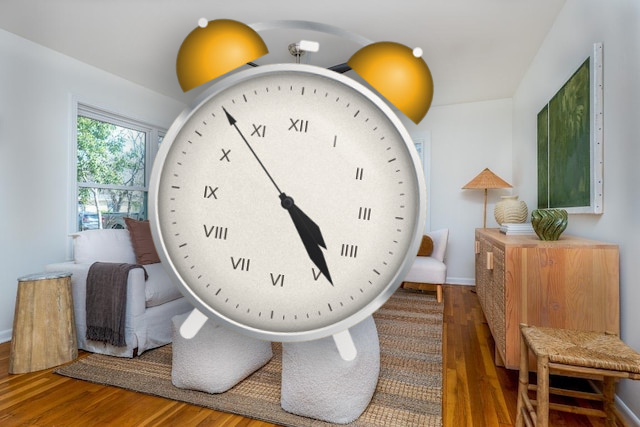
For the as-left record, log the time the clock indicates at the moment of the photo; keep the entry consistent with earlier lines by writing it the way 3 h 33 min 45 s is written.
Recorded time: 4 h 23 min 53 s
